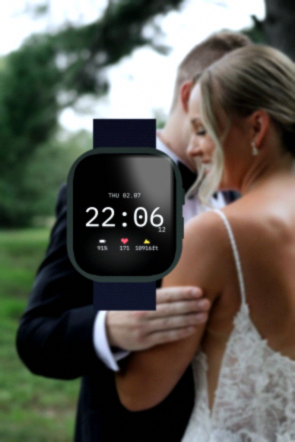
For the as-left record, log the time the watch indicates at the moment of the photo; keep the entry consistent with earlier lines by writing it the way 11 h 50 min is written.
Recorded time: 22 h 06 min
